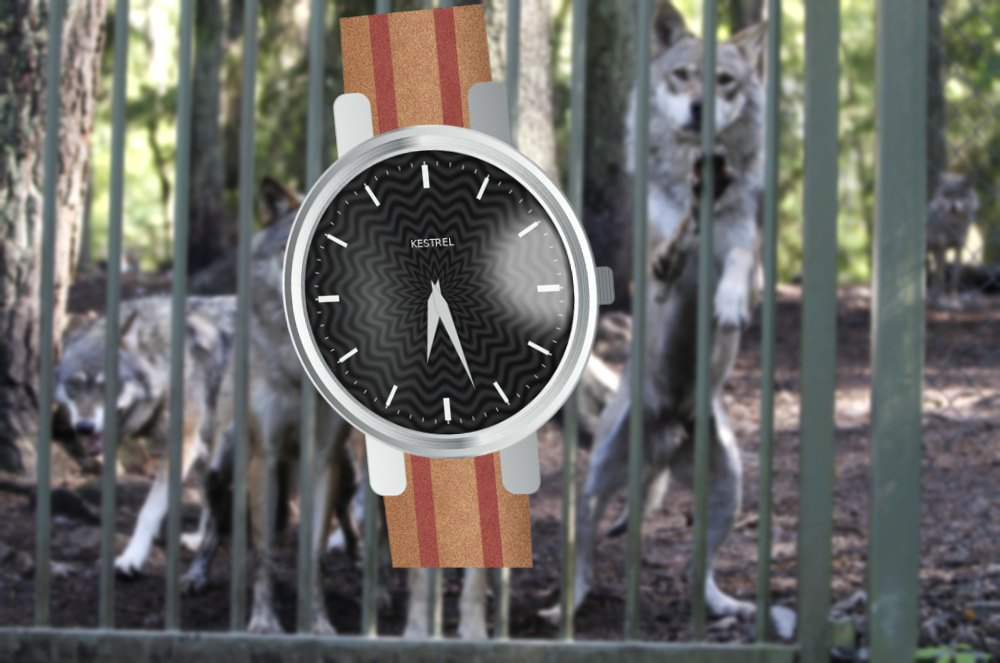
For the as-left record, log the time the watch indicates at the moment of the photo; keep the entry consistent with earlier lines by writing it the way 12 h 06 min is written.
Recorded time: 6 h 27 min
